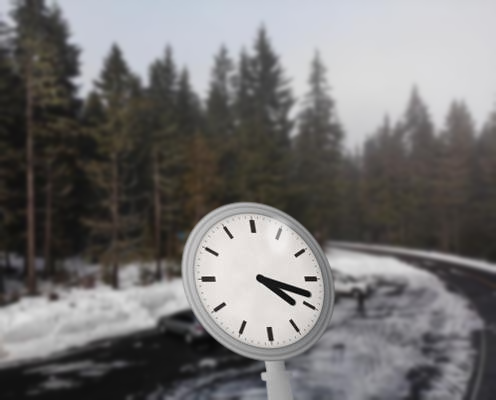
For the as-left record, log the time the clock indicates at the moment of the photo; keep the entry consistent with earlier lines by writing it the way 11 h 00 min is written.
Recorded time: 4 h 18 min
